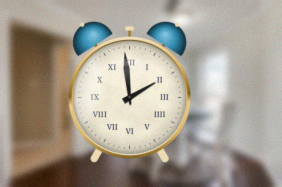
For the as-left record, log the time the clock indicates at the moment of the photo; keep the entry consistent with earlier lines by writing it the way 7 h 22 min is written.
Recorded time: 1 h 59 min
